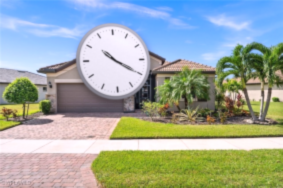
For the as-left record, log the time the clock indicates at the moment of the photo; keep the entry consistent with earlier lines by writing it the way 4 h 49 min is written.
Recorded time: 10 h 20 min
